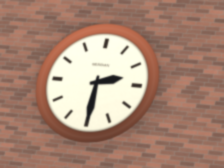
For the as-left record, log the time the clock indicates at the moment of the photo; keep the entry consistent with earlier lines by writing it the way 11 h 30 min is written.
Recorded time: 2 h 30 min
